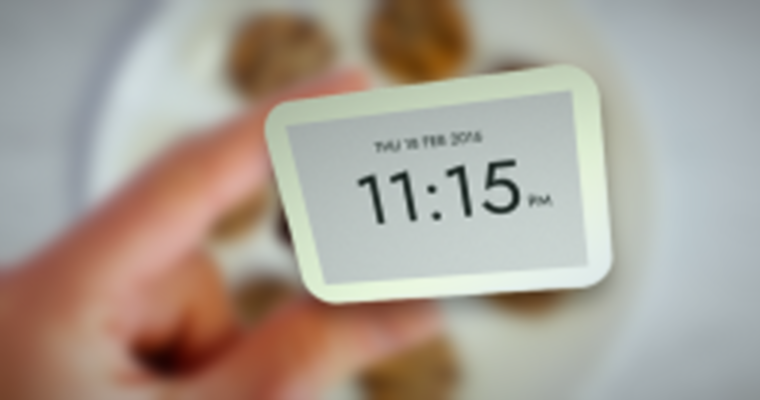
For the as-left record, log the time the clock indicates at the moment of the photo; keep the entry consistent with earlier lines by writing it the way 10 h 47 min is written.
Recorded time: 11 h 15 min
